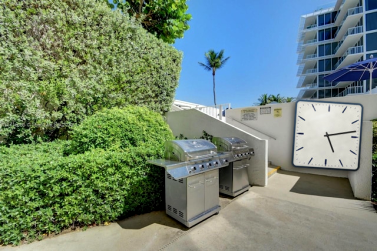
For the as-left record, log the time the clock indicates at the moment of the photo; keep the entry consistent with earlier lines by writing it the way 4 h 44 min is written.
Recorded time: 5 h 13 min
